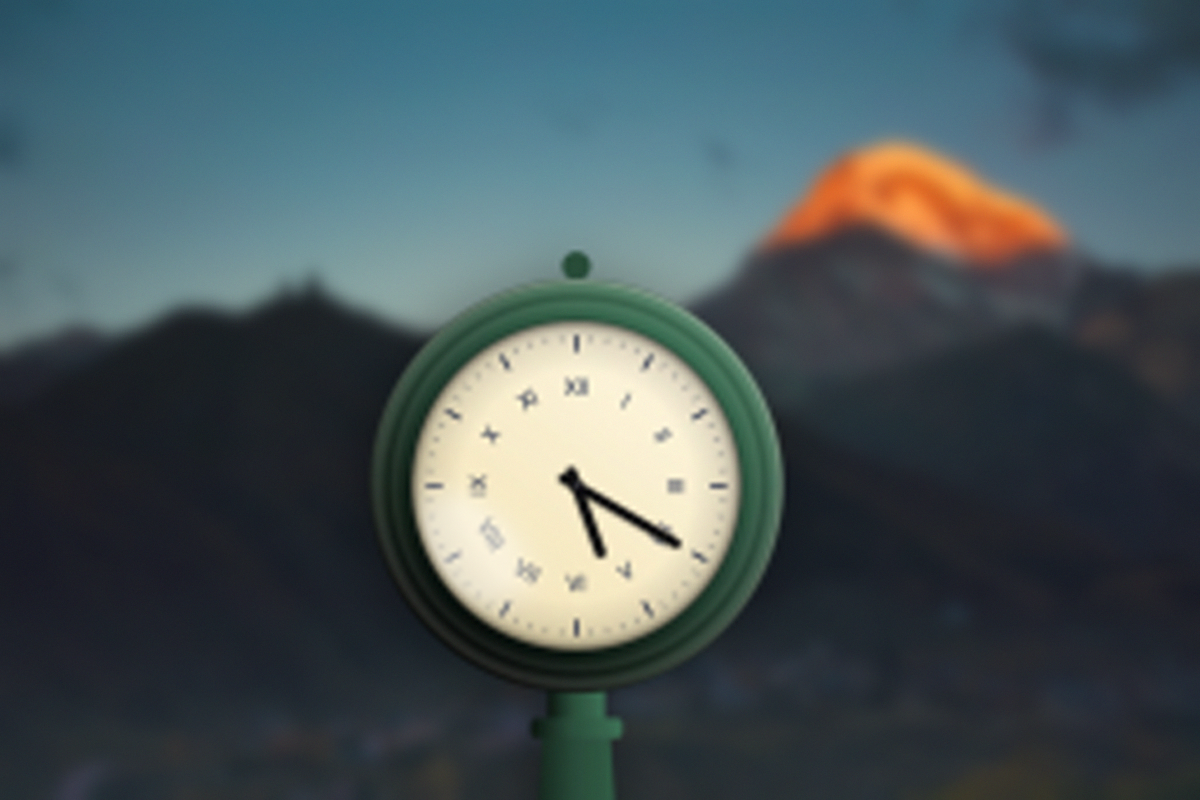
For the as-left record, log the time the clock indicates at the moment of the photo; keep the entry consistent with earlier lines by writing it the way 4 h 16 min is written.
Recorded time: 5 h 20 min
